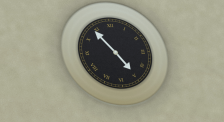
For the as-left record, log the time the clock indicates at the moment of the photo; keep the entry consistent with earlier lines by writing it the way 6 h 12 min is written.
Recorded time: 4 h 54 min
